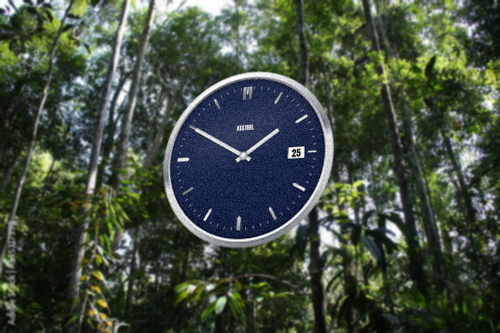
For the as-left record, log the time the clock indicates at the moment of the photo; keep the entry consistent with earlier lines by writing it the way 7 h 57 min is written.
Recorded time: 1 h 50 min
